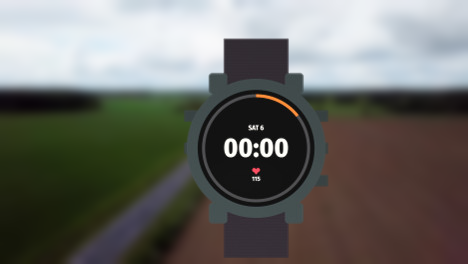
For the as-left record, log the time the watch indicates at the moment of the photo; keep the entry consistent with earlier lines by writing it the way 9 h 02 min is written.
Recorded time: 0 h 00 min
